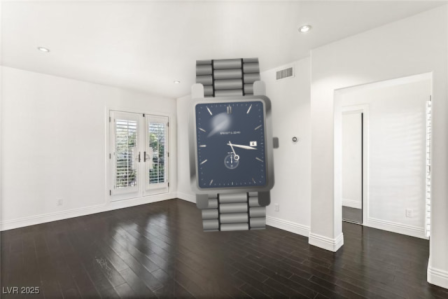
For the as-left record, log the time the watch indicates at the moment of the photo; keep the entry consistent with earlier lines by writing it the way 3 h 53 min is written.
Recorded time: 5 h 17 min
